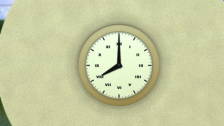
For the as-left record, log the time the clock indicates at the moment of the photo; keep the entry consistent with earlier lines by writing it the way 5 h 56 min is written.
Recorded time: 8 h 00 min
